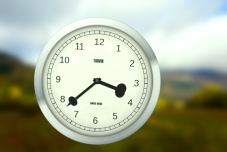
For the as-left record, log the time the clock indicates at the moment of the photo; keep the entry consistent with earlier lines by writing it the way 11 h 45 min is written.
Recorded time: 3 h 38 min
